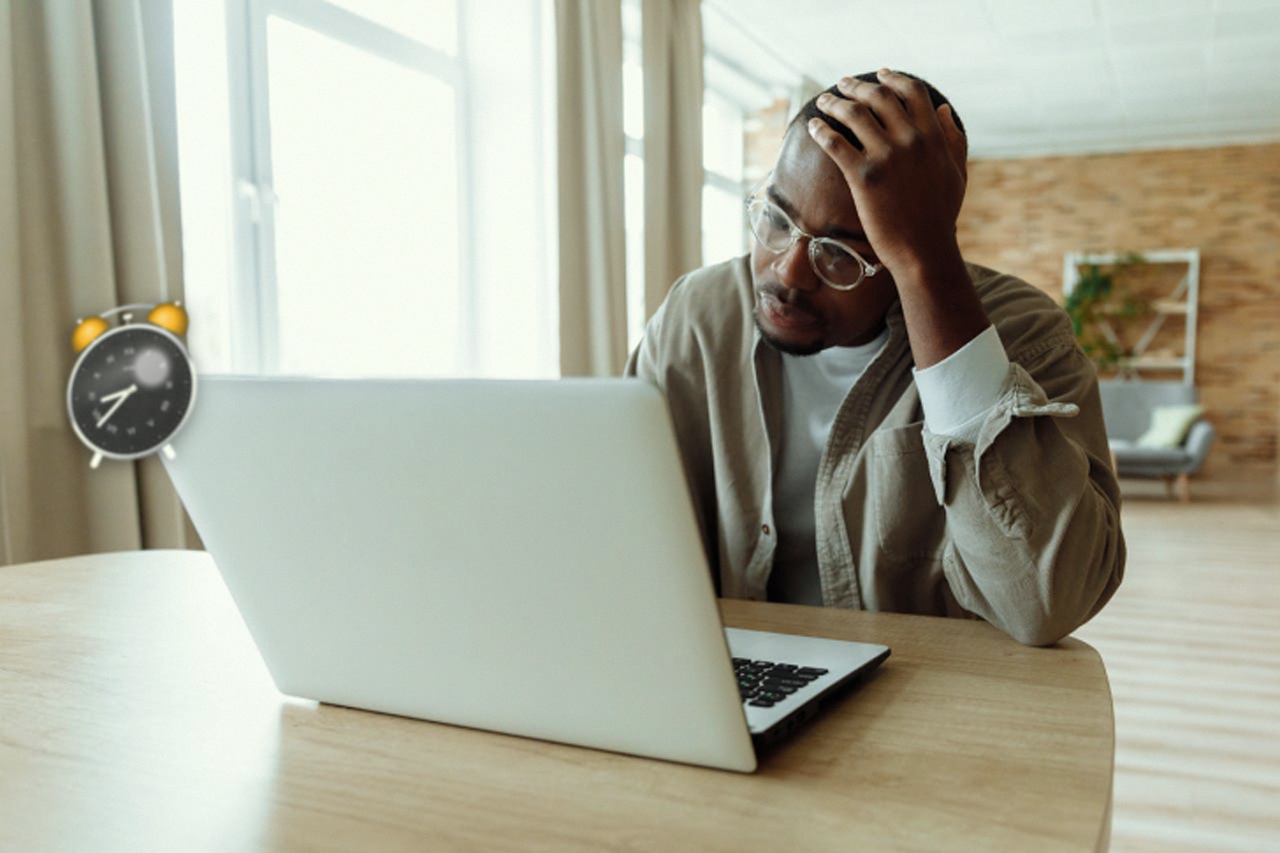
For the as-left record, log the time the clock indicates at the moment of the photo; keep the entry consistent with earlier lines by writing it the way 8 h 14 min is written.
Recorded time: 8 h 38 min
